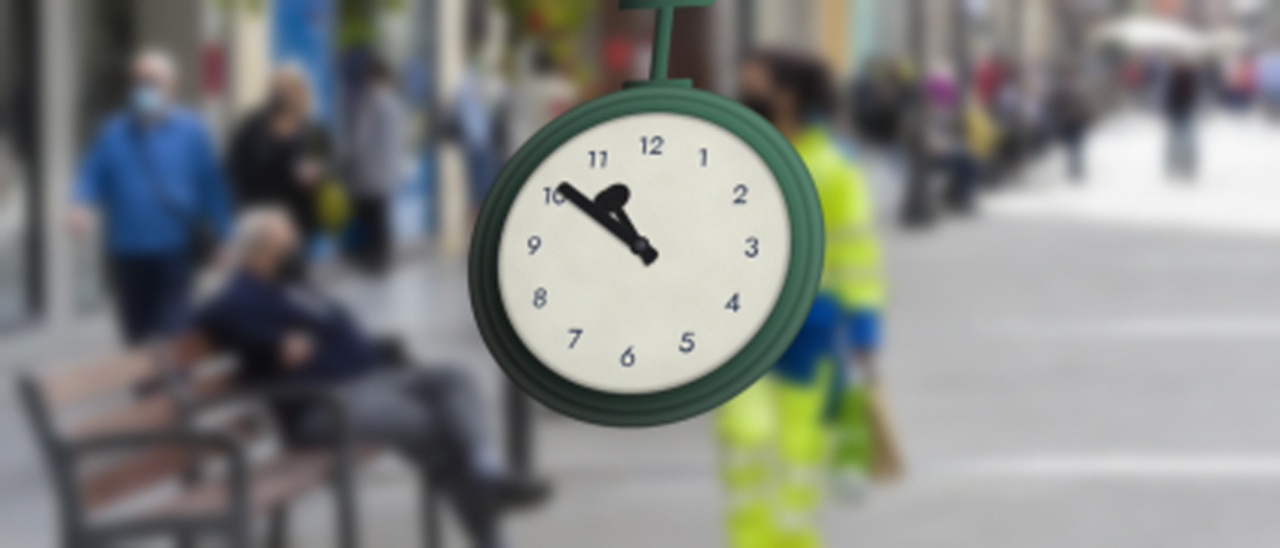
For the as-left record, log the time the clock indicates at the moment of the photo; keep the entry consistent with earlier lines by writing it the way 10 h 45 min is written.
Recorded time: 10 h 51 min
